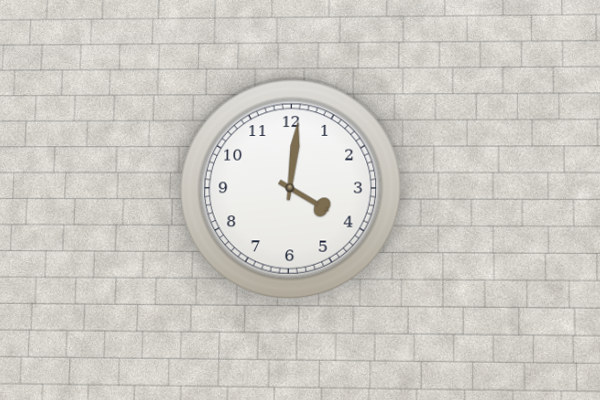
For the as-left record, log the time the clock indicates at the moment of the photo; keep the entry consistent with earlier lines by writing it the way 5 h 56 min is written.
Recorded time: 4 h 01 min
